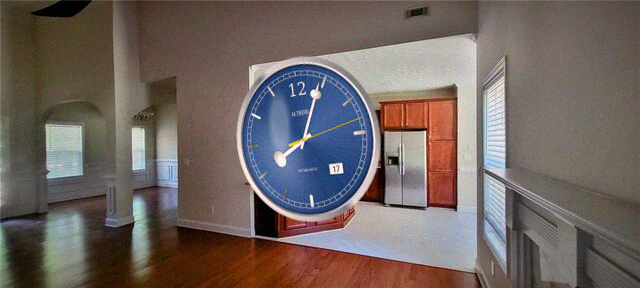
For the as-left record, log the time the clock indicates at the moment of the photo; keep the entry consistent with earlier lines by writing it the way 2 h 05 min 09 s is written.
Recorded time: 8 h 04 min 13 s
